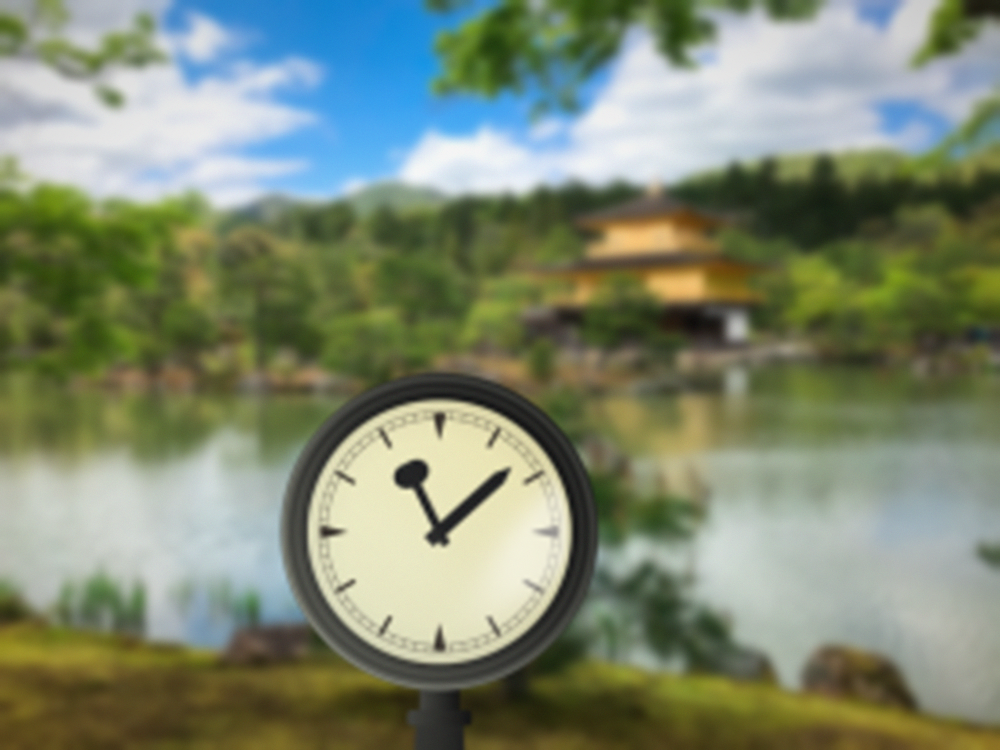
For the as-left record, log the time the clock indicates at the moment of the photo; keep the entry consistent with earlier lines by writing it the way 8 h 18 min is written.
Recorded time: 11 h 08 min
